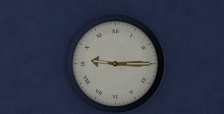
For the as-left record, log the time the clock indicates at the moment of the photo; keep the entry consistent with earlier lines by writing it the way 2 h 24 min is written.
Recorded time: 9 h 15 min
